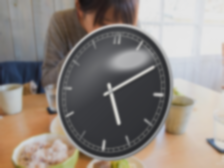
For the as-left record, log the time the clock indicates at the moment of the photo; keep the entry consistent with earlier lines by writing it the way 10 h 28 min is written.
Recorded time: 5 h 10 min
